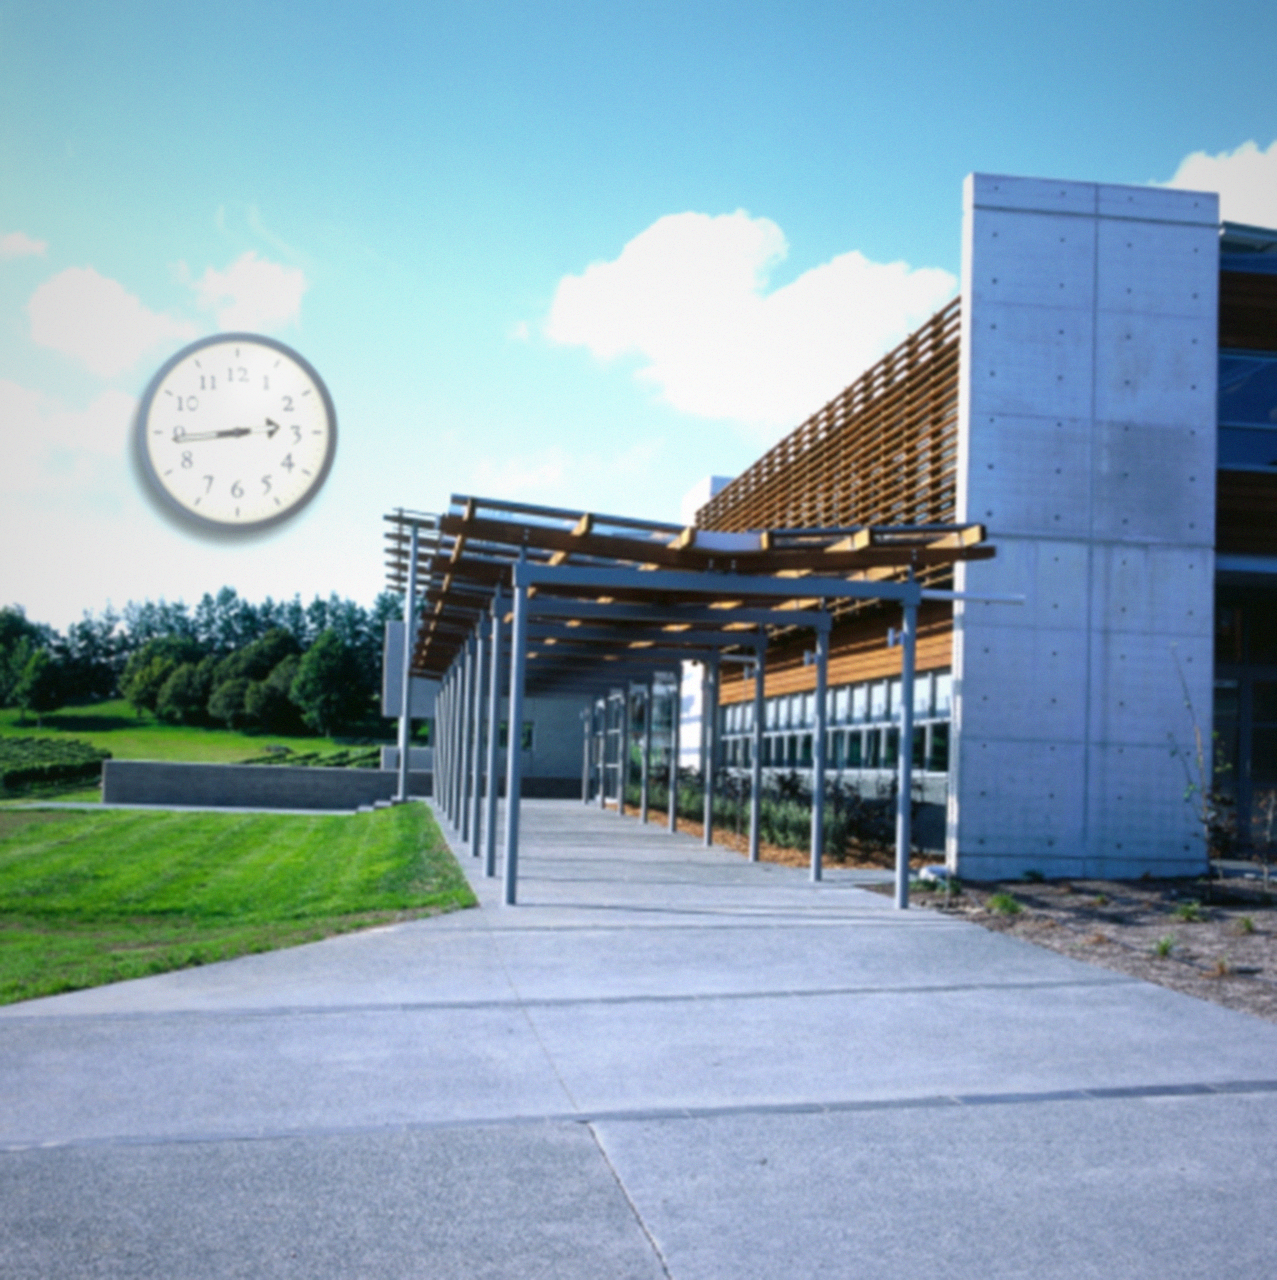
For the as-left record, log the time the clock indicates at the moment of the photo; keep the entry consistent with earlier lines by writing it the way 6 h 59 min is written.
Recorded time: 2 h 44 min
